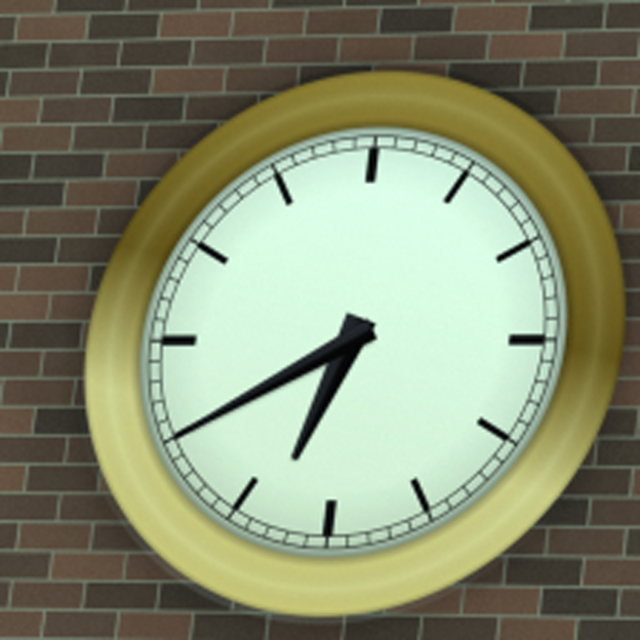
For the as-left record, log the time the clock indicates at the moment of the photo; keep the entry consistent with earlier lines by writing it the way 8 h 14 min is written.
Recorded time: 6 h 40 min
